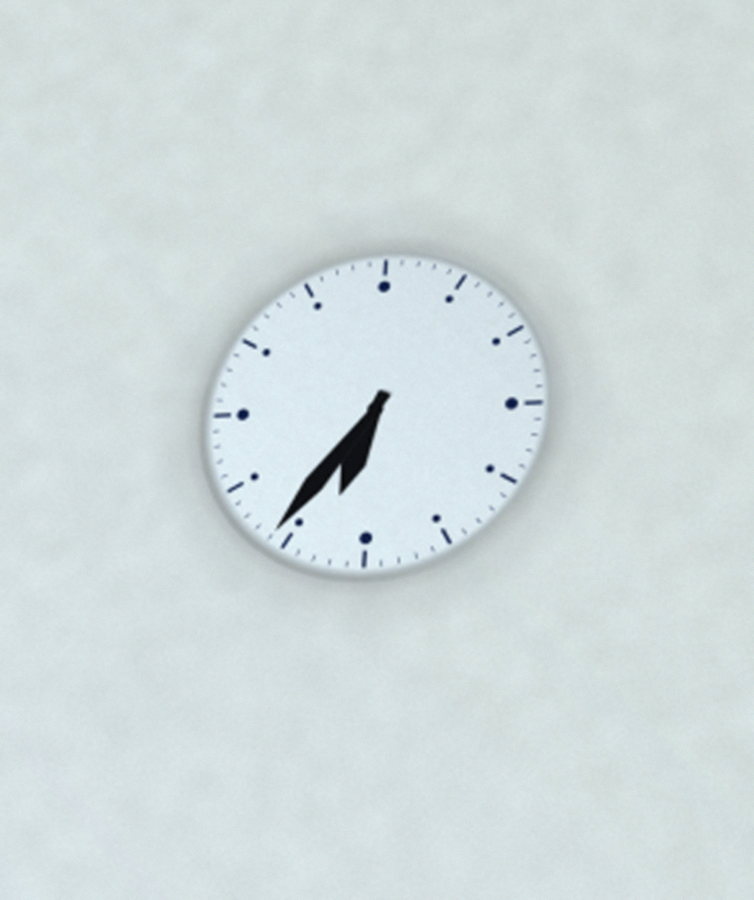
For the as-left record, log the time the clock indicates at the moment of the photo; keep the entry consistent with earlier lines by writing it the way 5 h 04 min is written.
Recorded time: 6 h 36 min
